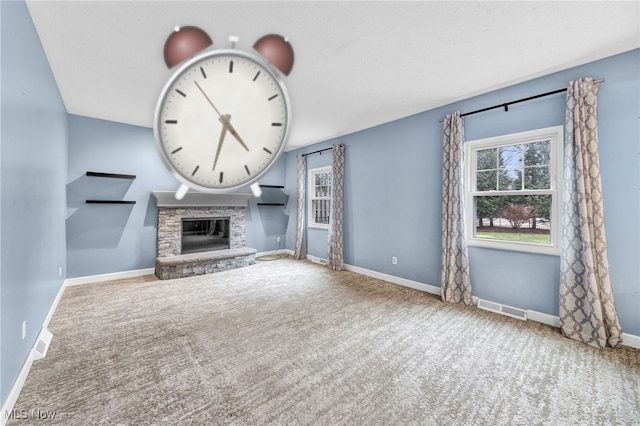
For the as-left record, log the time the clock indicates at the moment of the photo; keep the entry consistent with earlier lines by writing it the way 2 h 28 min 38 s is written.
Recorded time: 4 h 31 min 53 s
